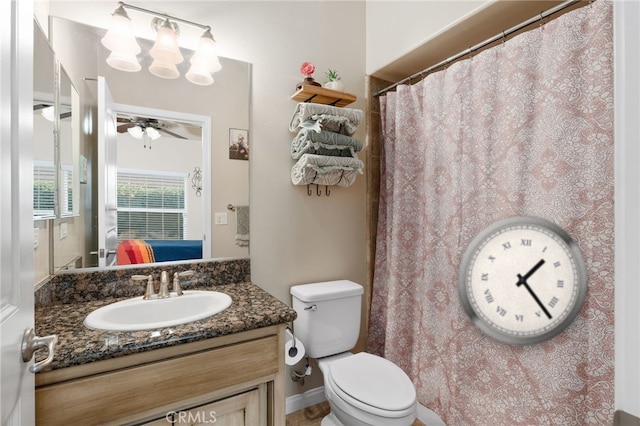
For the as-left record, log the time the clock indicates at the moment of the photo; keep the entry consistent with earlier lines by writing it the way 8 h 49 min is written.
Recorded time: 1 h 23 min
